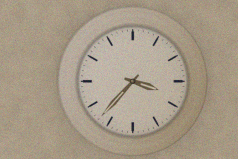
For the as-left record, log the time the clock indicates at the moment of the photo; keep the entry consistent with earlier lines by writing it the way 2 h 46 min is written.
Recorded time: 3 h 37 min
